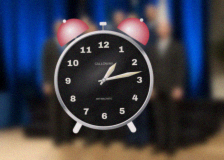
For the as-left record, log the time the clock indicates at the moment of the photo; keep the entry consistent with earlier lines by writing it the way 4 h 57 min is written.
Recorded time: 1 h 13 min
